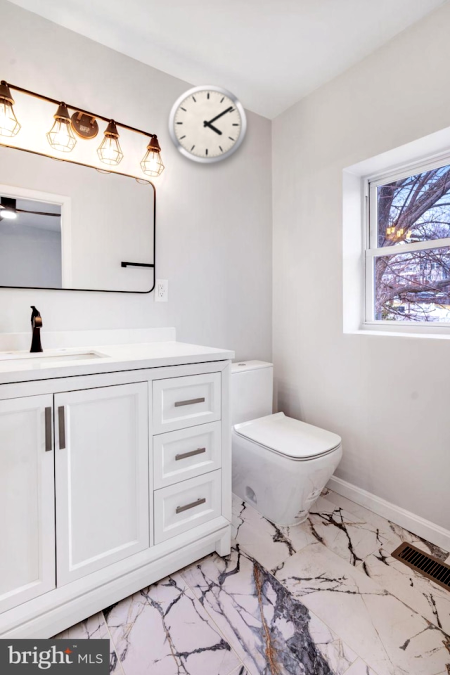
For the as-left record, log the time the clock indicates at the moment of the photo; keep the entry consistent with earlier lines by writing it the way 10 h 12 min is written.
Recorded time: 4 h 09 min
